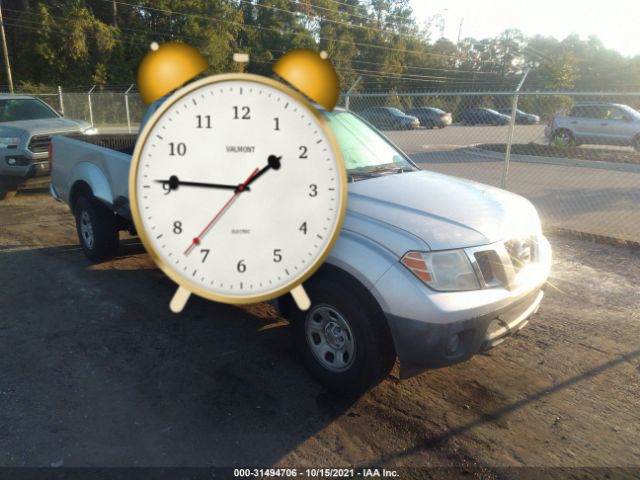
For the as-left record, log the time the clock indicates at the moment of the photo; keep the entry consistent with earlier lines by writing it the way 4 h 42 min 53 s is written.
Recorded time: 1 h 45 min 37 s
